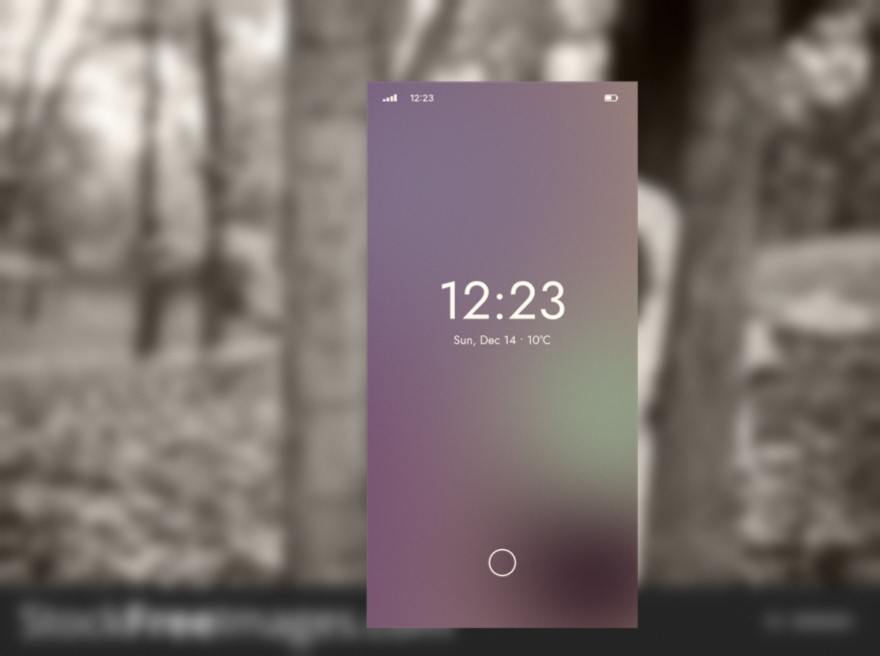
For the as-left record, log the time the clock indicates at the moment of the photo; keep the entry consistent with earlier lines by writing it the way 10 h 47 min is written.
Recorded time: 12 h 23 min
